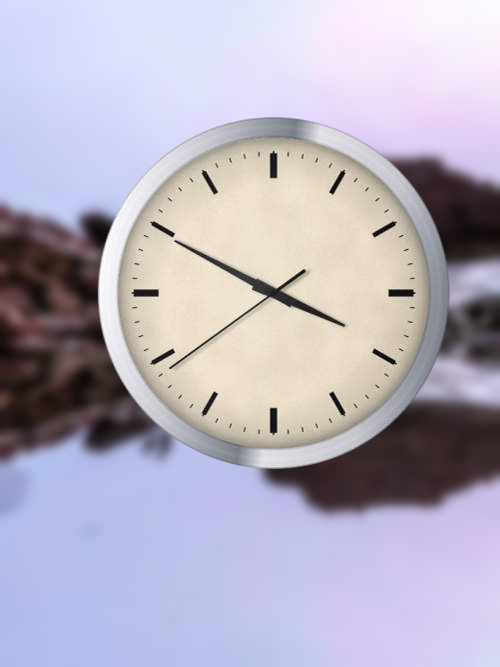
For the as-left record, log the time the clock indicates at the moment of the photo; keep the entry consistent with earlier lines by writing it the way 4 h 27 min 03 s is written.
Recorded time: 3 h 49 min 39 s
